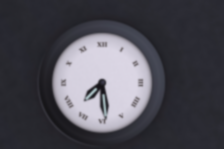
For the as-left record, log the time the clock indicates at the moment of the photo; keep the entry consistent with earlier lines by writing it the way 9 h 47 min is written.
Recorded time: 7 h 29 min
